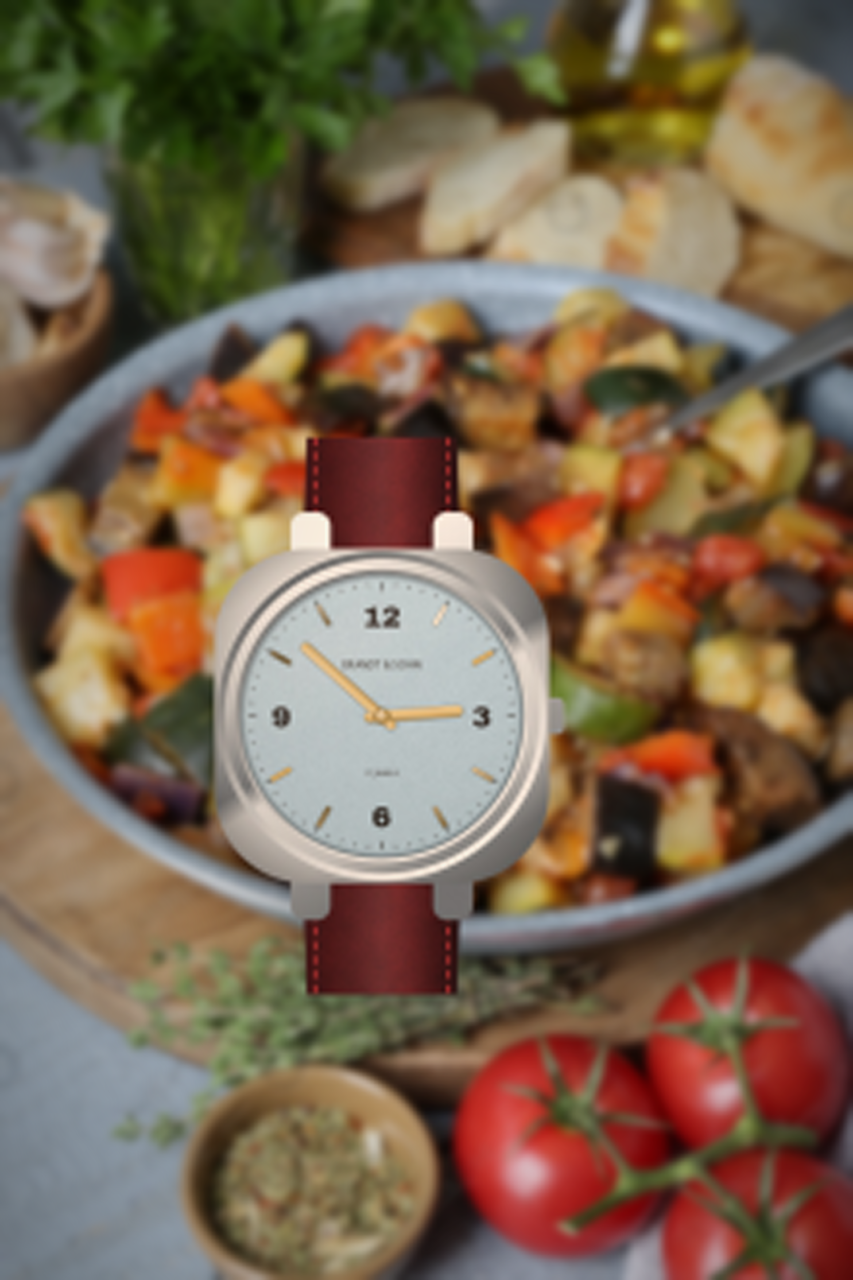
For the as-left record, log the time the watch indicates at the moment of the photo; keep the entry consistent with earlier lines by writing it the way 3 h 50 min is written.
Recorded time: 2 h 52 min
